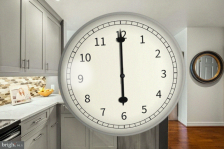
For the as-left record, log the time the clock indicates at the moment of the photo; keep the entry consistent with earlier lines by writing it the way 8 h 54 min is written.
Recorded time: 6 h 00 min
